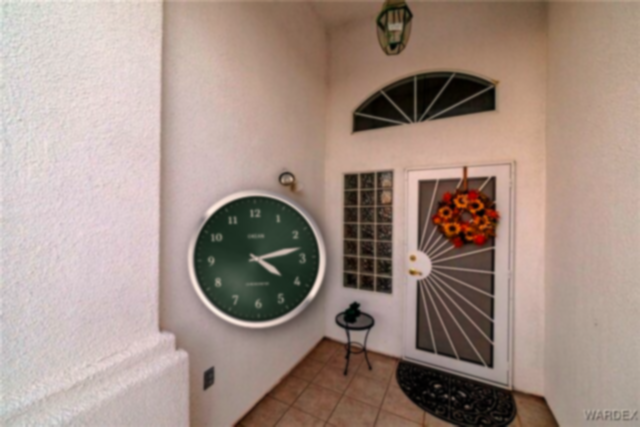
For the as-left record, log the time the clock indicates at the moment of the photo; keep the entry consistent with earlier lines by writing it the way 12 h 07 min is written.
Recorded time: 4 h 13 min
